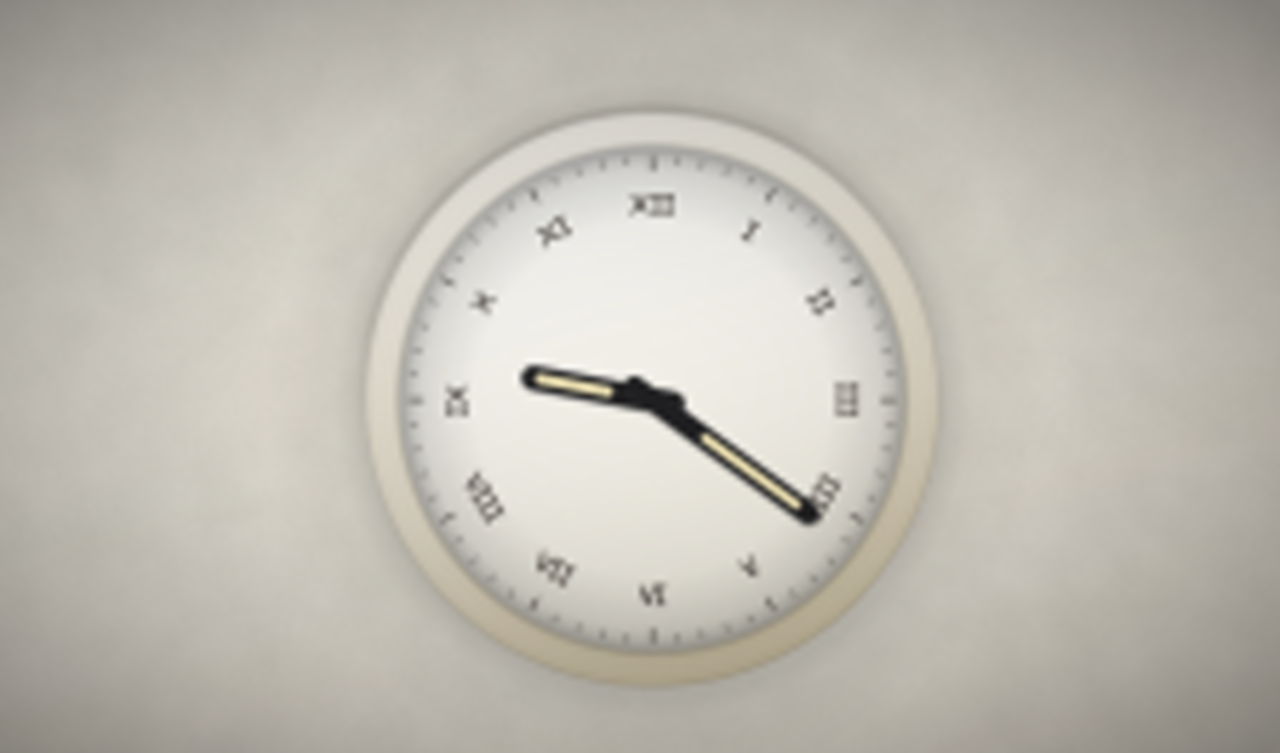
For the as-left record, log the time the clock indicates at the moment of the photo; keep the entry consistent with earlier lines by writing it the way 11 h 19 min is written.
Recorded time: 9 h 21 min
